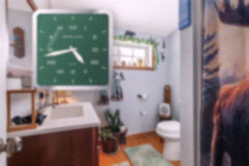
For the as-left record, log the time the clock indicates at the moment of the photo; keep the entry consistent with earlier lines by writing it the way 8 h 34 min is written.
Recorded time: 4 h 43 min
